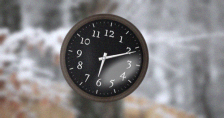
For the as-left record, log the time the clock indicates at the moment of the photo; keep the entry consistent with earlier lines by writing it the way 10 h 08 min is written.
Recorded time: 6 h 11 min
